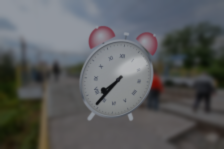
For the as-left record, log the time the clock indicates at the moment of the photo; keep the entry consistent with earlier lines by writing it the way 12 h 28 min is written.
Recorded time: 7 h 36 min
